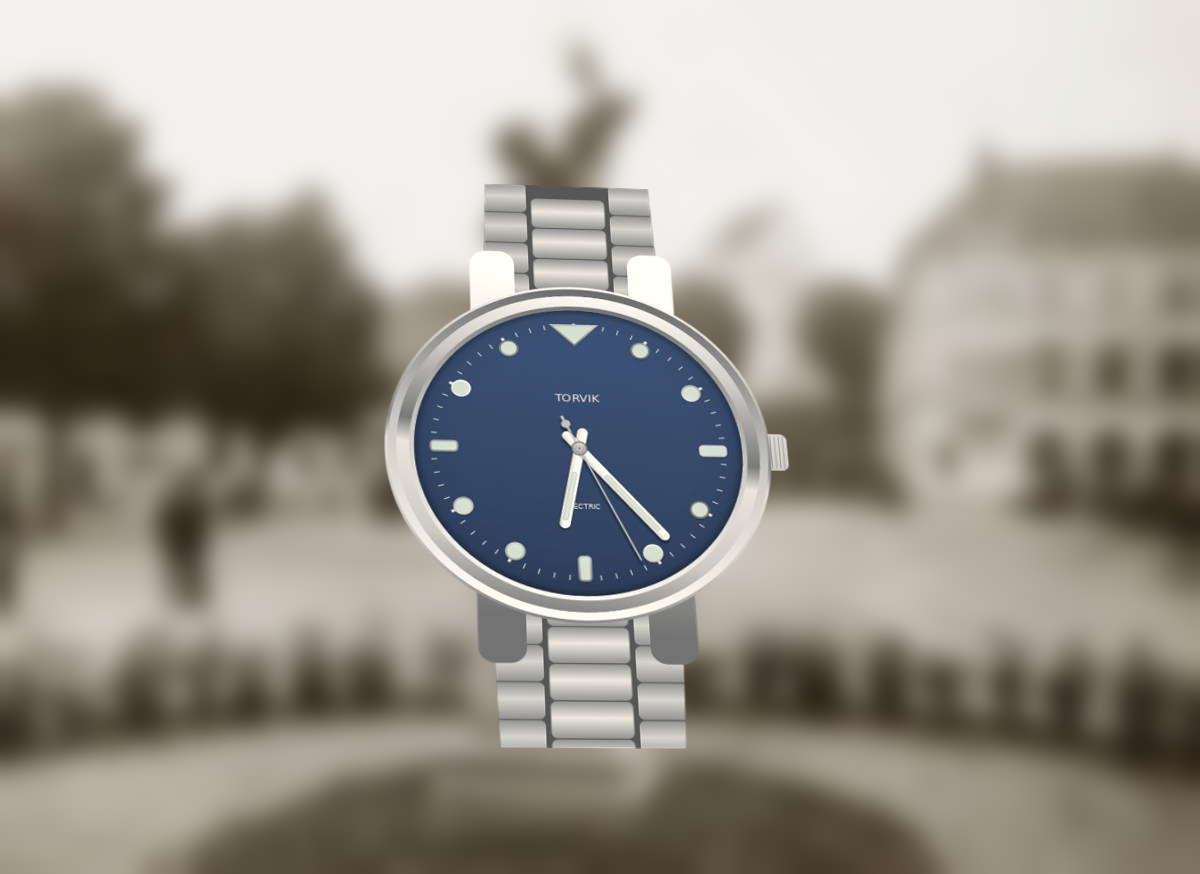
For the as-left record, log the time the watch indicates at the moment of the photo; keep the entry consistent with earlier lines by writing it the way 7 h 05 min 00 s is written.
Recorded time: 6 h 23 min 26 s
